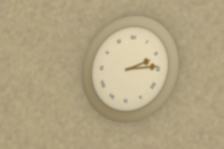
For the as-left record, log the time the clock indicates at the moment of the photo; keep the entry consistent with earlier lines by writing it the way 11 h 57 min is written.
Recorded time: 2 h 14 min
